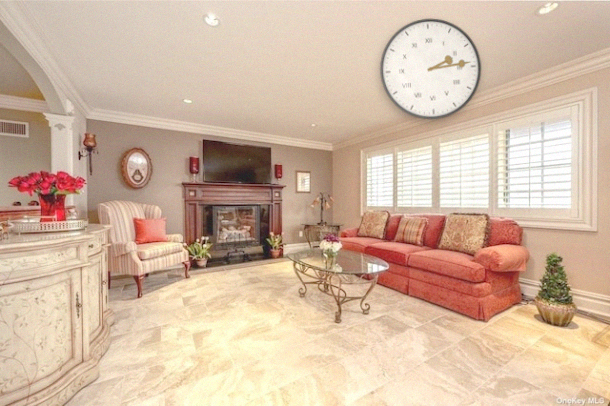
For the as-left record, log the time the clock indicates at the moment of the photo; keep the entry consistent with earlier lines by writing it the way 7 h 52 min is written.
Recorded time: 2 h 14 min
